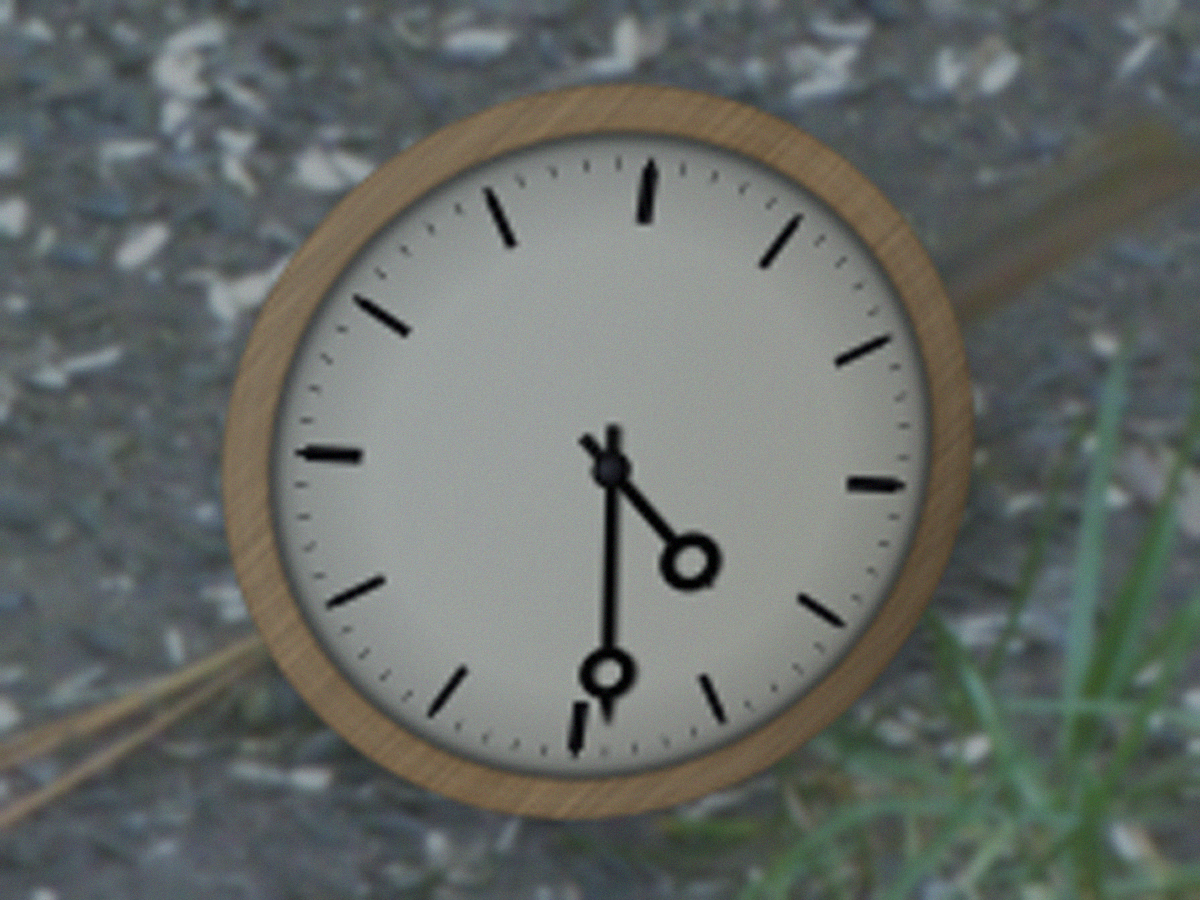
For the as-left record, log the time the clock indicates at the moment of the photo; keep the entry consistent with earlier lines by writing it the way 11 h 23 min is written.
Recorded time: 4 h 29 min
